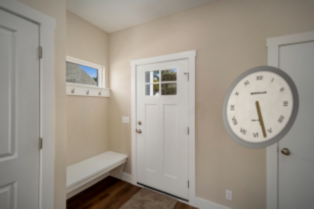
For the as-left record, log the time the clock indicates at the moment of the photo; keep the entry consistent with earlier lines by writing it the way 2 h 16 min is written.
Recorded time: 5 h 27 min
